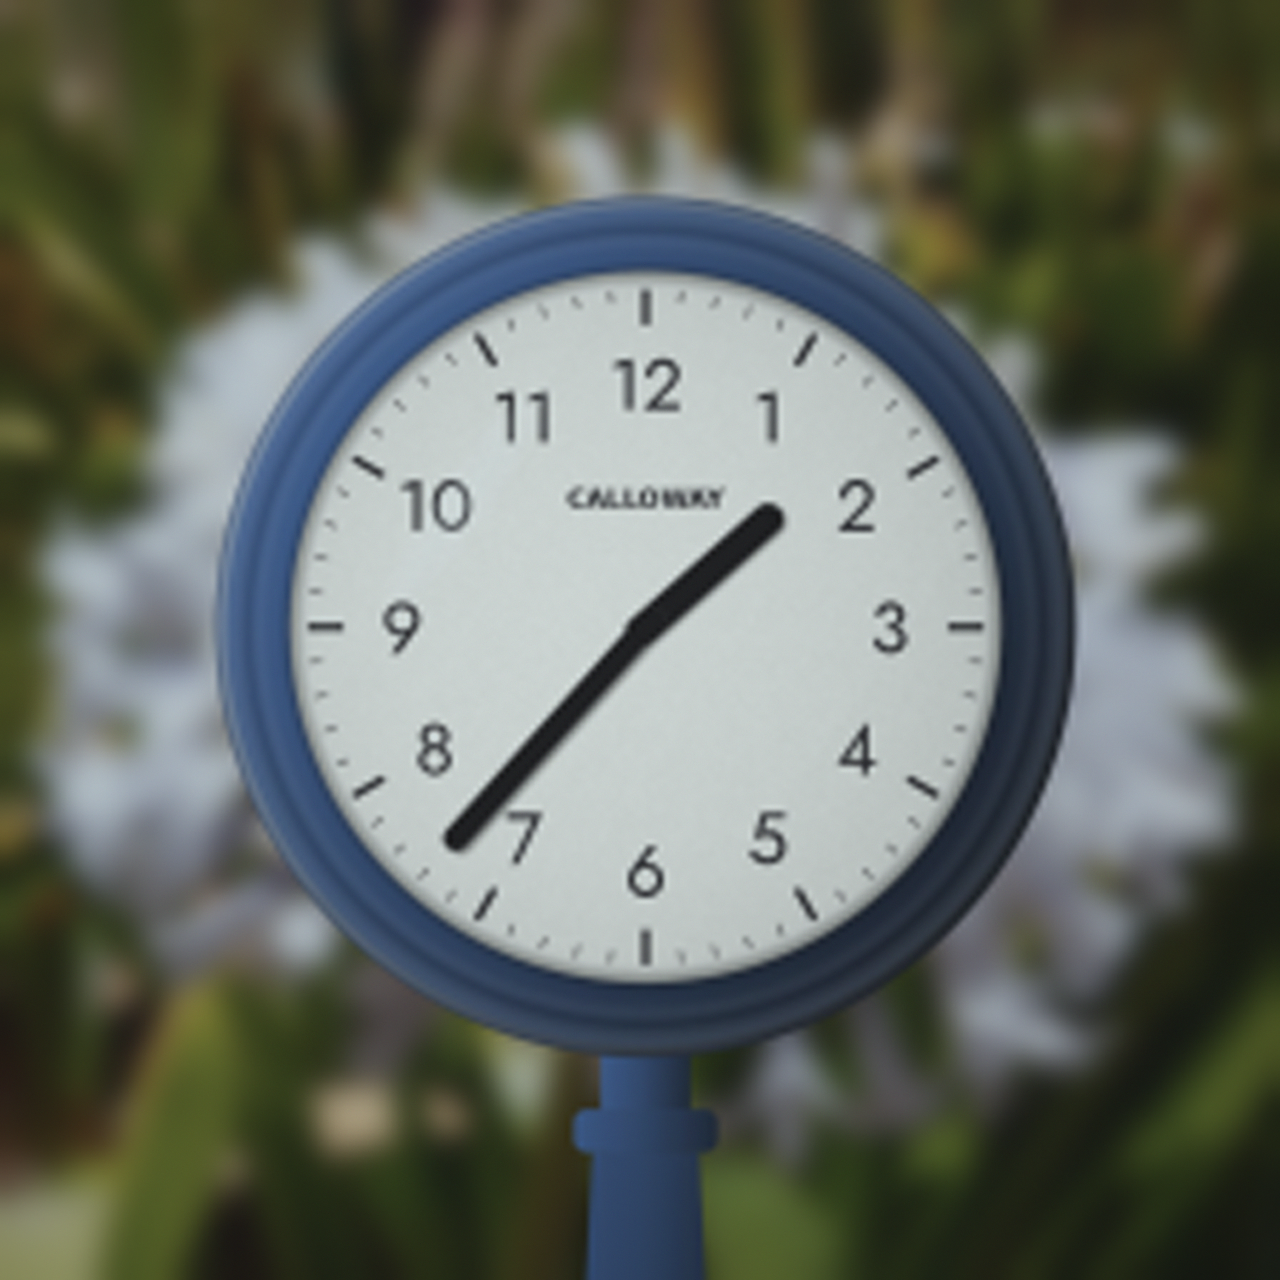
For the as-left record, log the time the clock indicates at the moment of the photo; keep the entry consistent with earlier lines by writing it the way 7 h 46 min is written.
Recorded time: 1 h 37 min
